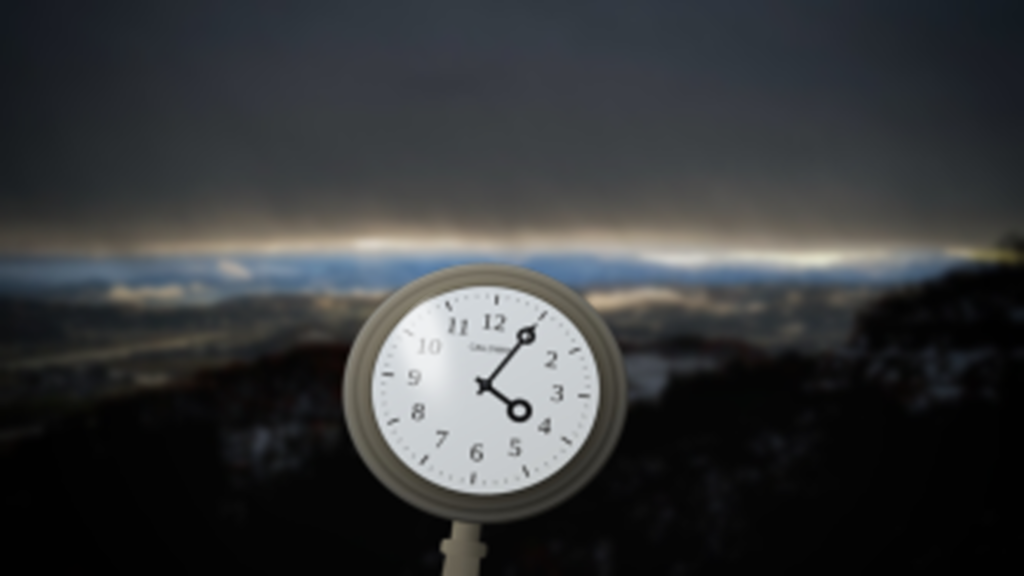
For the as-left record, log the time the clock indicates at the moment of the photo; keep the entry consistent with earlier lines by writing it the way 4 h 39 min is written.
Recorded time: 4 h 05 min
